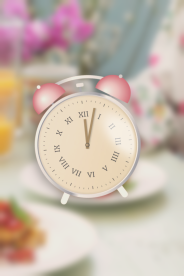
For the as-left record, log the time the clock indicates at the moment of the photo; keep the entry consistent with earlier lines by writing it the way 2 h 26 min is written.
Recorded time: 12 h 03 min
